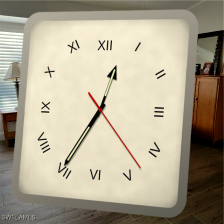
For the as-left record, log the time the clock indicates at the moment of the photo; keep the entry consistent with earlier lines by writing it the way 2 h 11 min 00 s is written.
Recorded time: 12 h 35 min 23 s
